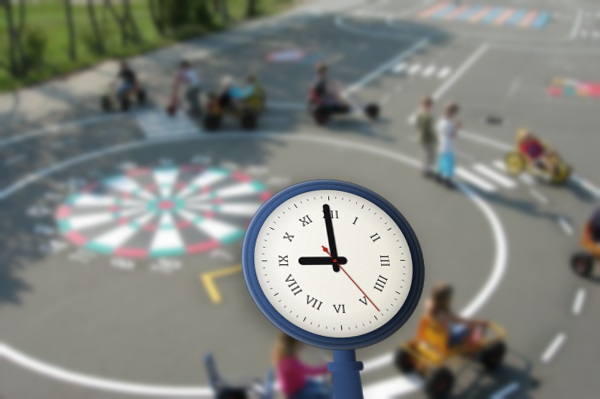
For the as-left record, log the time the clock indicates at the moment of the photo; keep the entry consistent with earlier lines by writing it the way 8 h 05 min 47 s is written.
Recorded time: 8 h 59 min 24 s
